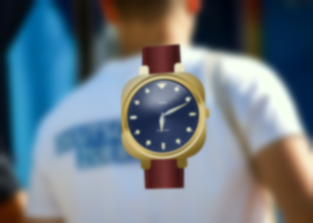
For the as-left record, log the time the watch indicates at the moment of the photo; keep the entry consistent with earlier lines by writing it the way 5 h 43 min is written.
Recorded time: 6 h 11 min
